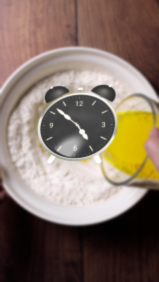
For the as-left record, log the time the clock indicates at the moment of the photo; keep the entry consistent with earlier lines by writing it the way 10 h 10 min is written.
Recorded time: 4 h 52 min
